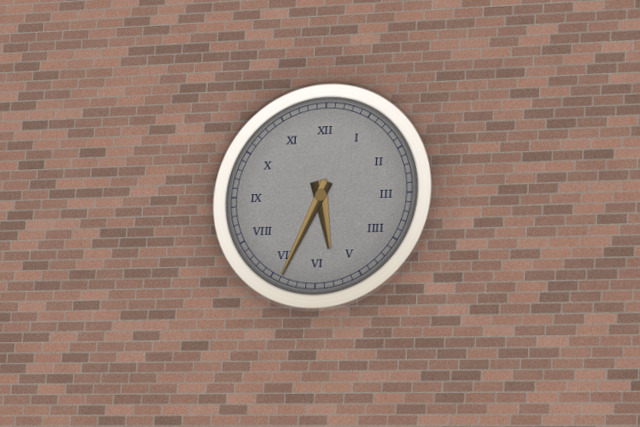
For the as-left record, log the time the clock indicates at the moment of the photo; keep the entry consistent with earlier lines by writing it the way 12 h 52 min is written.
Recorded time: 5 h 34 min
